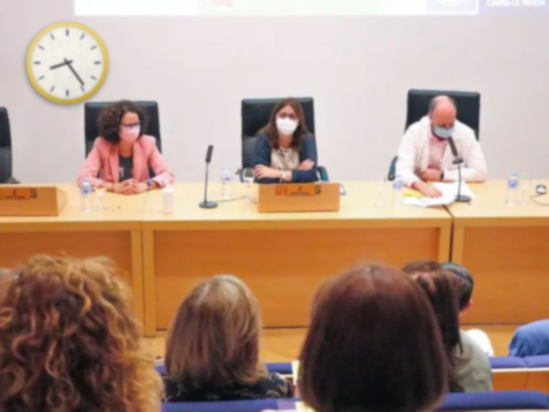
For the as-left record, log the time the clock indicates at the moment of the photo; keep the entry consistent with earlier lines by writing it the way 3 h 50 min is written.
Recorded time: 8 h 24 min
